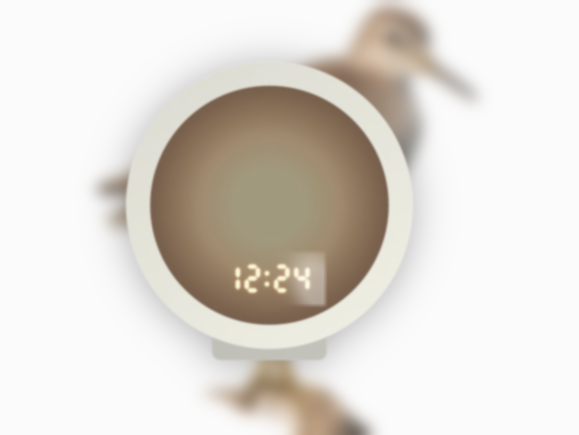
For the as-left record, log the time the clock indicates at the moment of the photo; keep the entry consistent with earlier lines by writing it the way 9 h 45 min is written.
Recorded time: 12 h 24 min
